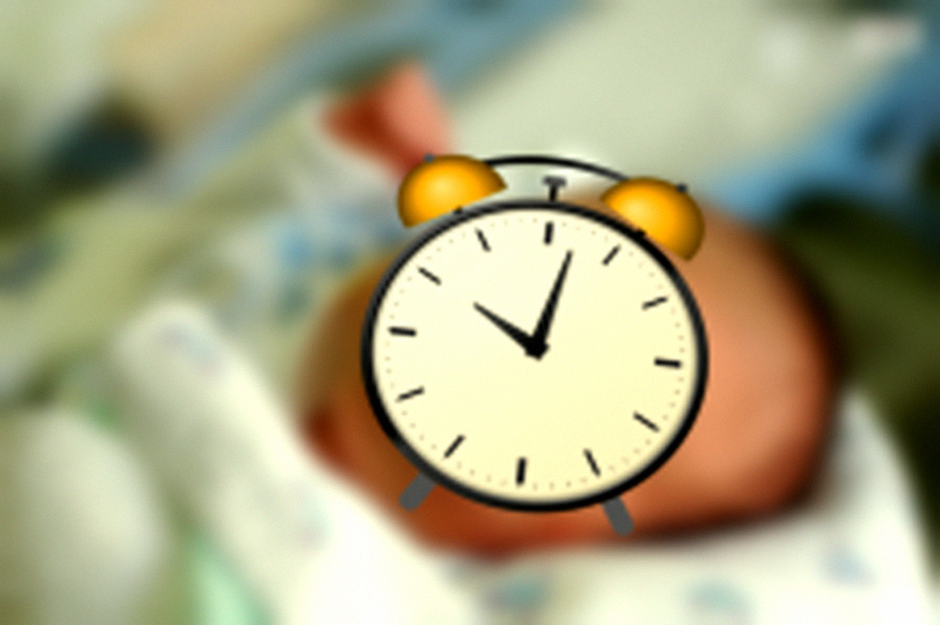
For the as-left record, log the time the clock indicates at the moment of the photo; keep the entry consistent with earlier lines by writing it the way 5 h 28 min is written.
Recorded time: 10 h 02 min
